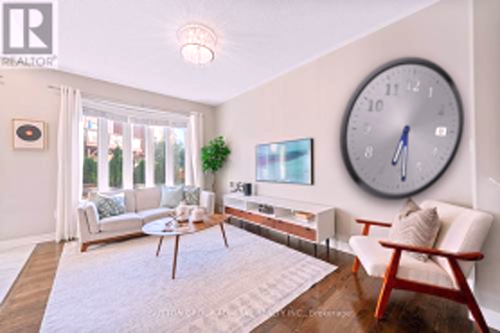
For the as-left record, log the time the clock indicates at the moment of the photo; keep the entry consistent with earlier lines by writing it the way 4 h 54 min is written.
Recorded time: 6 h 29 min
